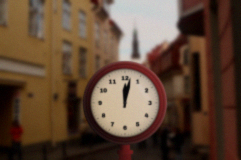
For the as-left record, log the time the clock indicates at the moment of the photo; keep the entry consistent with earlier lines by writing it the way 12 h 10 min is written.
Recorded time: 12 h 02 min
